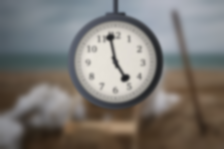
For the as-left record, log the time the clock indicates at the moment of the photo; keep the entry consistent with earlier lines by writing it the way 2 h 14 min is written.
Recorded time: 4 h 58 min
